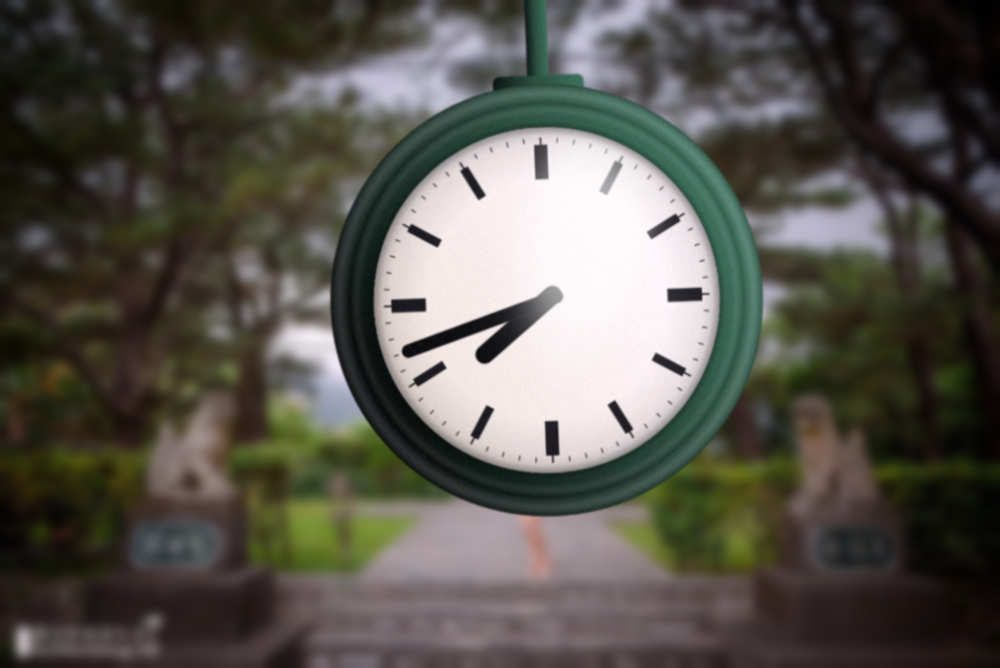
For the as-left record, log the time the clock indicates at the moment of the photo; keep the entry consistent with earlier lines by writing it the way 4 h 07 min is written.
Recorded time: 7 h 42 min
